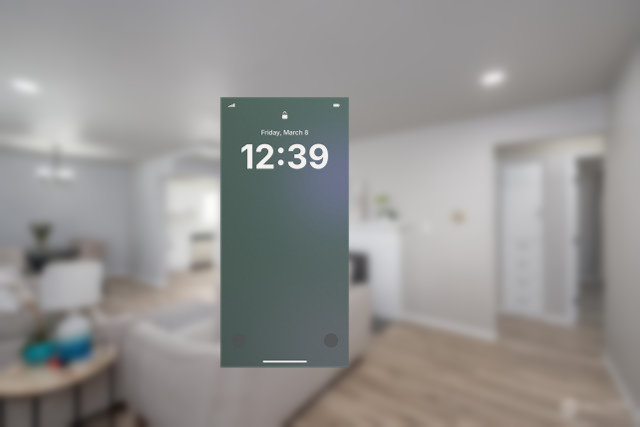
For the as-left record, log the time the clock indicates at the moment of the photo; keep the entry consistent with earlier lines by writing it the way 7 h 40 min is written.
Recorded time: 12 h 39 min
